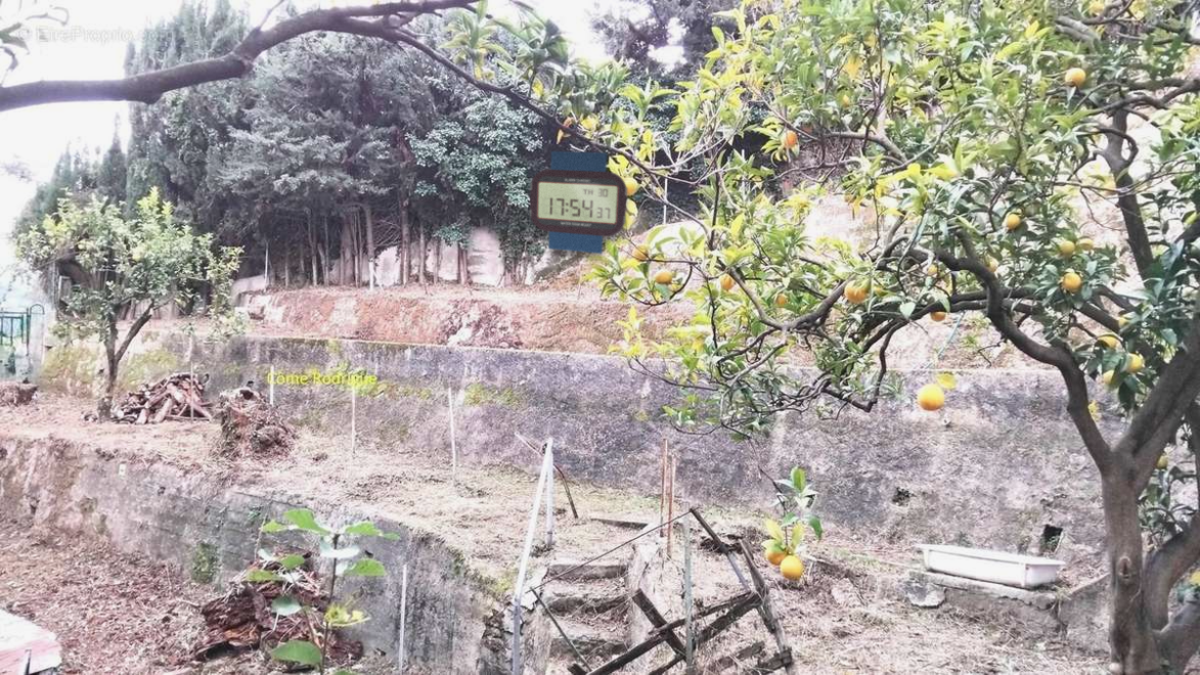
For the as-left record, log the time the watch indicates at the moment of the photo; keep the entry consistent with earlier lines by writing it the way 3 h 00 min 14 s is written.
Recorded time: 17 h 54 min 37 s
